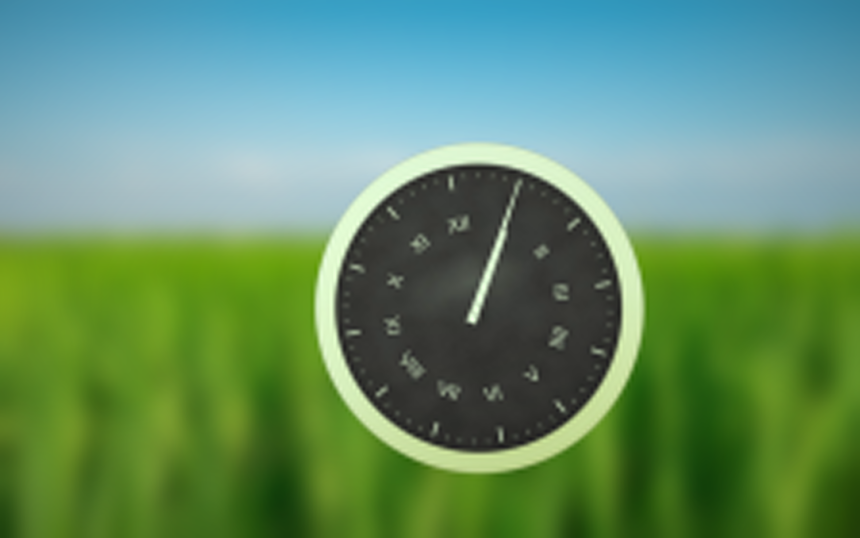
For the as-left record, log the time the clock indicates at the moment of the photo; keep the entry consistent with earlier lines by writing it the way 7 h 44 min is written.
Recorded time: 1 h 05 min
